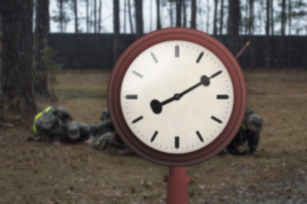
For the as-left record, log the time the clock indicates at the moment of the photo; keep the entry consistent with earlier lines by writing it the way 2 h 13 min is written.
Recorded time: 8 h 10 min
